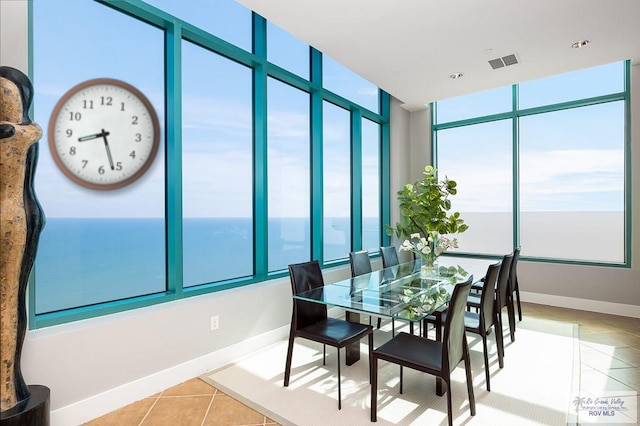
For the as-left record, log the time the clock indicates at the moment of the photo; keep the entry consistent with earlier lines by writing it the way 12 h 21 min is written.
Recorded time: 8 h 27 min
